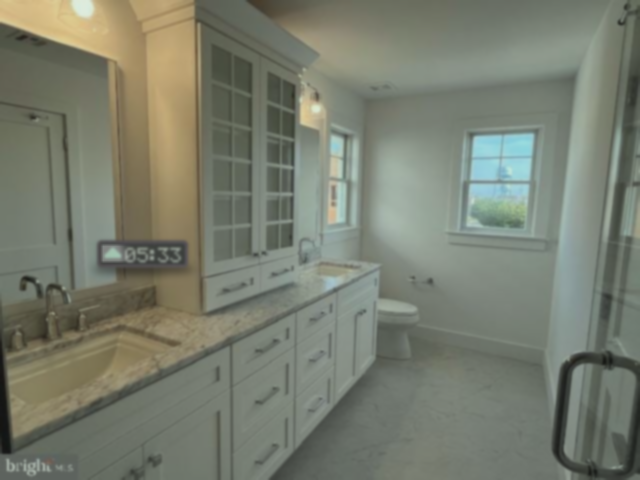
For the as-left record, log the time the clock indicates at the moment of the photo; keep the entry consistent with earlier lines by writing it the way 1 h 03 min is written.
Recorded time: 5 h 33 min
